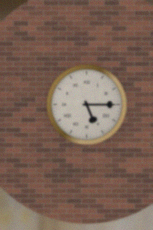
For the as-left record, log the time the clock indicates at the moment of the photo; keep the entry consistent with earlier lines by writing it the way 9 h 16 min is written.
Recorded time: 5 h 15 min
